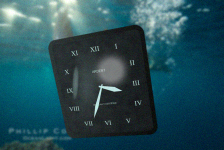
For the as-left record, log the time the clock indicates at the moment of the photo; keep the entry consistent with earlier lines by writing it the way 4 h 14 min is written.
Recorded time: 3 h 34 min
